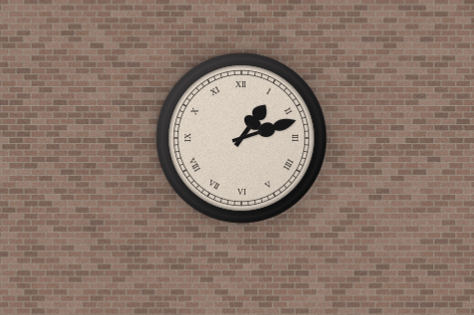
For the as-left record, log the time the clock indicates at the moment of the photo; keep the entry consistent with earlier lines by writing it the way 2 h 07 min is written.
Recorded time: 1 h 12 min
